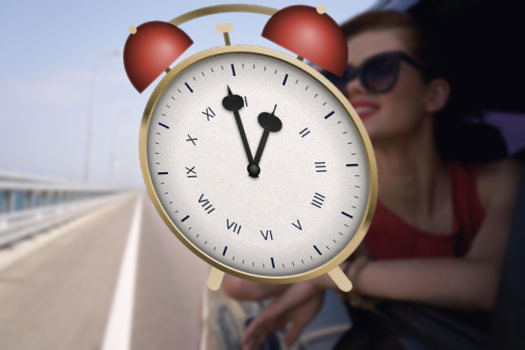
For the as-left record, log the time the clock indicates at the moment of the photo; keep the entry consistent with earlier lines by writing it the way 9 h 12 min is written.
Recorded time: 12 h 59 min
